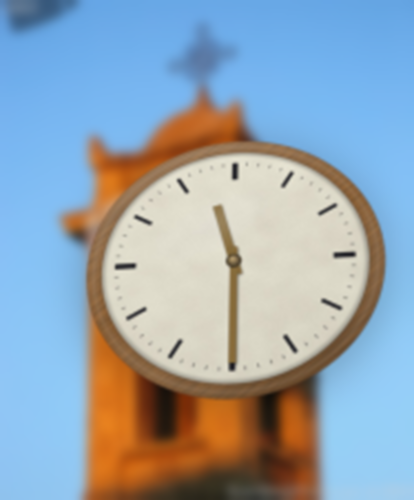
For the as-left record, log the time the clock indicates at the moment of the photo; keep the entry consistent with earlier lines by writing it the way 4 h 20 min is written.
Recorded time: 11 h 30 min
